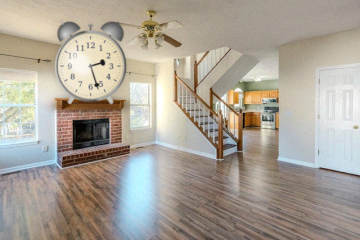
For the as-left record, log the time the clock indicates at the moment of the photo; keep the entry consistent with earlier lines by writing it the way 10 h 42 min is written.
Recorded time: 2 h 27 min
